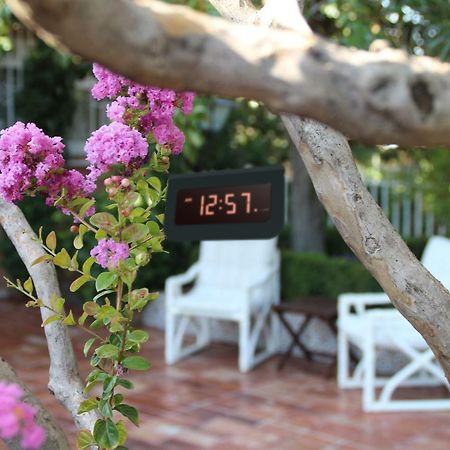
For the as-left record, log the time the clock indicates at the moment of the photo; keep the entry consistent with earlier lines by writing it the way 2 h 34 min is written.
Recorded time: 12 h 57 min
